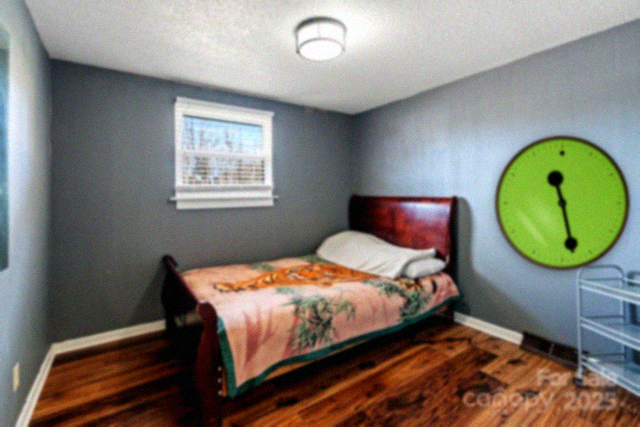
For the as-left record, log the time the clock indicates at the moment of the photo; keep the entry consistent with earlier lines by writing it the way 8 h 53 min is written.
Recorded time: 11 h 28 min
